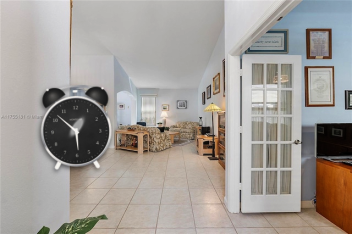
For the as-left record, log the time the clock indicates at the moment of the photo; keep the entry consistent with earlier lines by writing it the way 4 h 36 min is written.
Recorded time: 5 h 52 min
